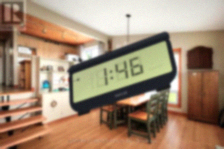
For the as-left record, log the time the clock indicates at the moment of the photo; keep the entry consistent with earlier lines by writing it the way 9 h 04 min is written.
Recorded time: 1 h 46 min
